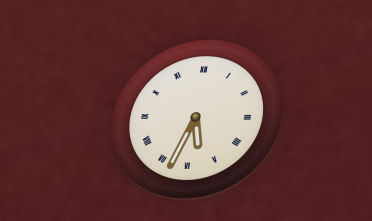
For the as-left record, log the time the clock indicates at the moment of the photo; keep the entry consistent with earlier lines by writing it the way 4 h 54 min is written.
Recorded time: 5 h 33 min
